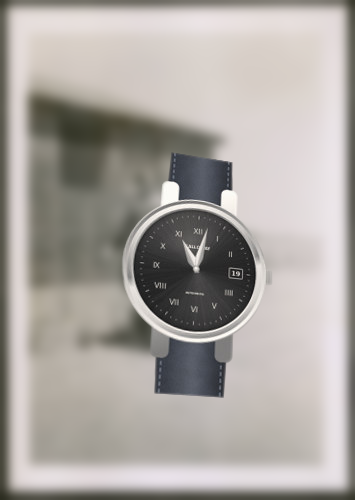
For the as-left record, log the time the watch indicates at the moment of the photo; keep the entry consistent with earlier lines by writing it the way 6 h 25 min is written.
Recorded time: 11 h 02 min
